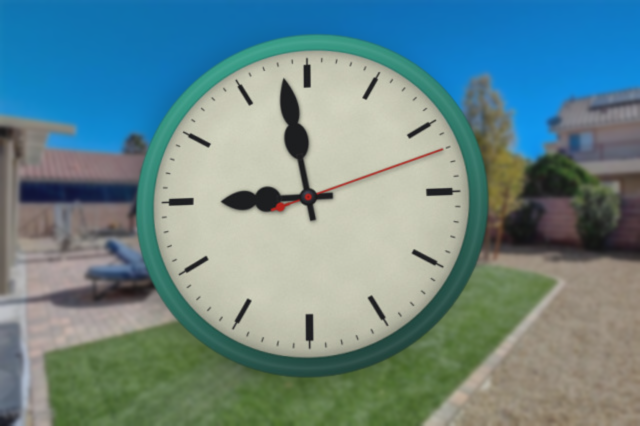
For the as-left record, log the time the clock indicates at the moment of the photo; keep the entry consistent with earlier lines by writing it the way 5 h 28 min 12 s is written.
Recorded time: 8 h 58 min 12 s
